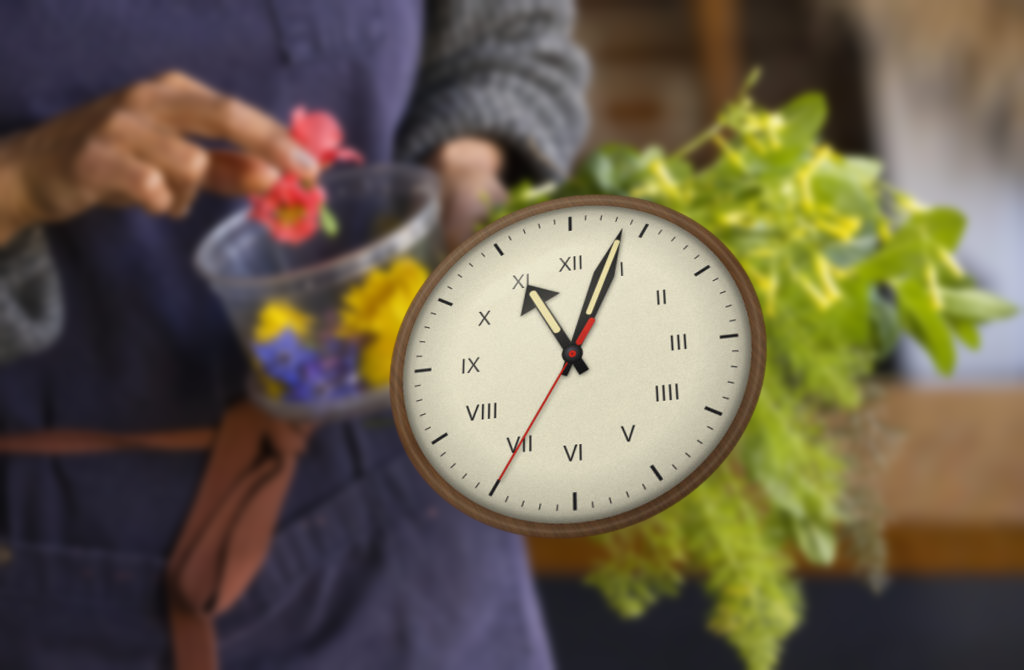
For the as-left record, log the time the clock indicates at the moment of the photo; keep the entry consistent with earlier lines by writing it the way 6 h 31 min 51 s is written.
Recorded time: 11 h 03 min 35 s
